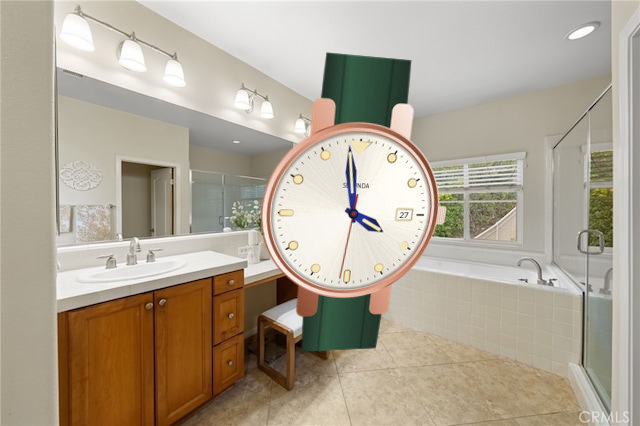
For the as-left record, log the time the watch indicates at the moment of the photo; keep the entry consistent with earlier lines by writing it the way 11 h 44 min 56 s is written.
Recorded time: 3 h 58 min 31 s
